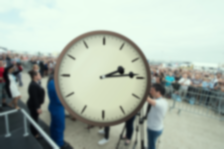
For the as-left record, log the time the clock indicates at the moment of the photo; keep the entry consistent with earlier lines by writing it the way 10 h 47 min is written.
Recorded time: 2 h 14 min
